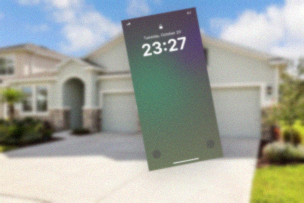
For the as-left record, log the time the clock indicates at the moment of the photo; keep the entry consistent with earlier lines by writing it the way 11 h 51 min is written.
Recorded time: 23 h 27 min
